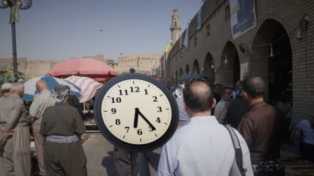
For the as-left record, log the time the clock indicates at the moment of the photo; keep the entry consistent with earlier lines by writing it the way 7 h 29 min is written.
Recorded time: 6 h 24 min
